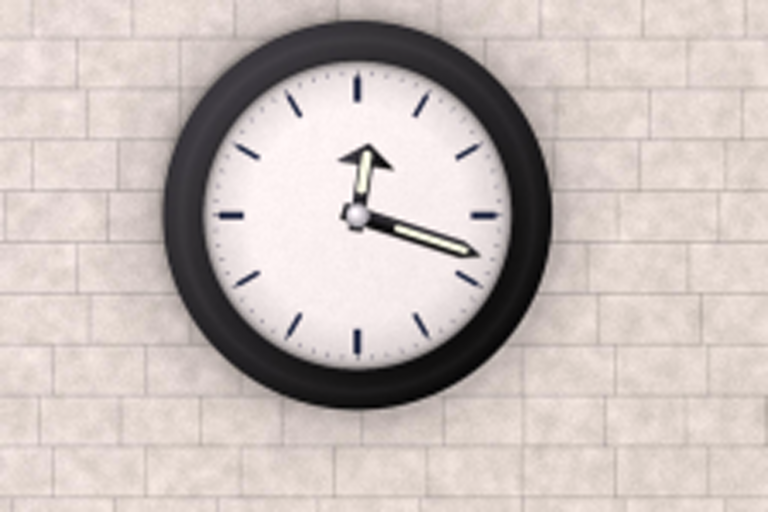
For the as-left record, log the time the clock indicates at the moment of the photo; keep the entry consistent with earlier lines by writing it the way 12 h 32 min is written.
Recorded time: 12 h 18 min
